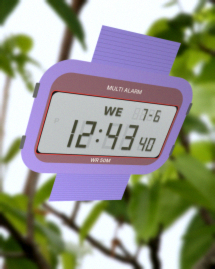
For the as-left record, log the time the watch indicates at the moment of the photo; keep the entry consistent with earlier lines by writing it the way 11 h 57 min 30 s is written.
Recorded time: 12 h 43 min 40 s
